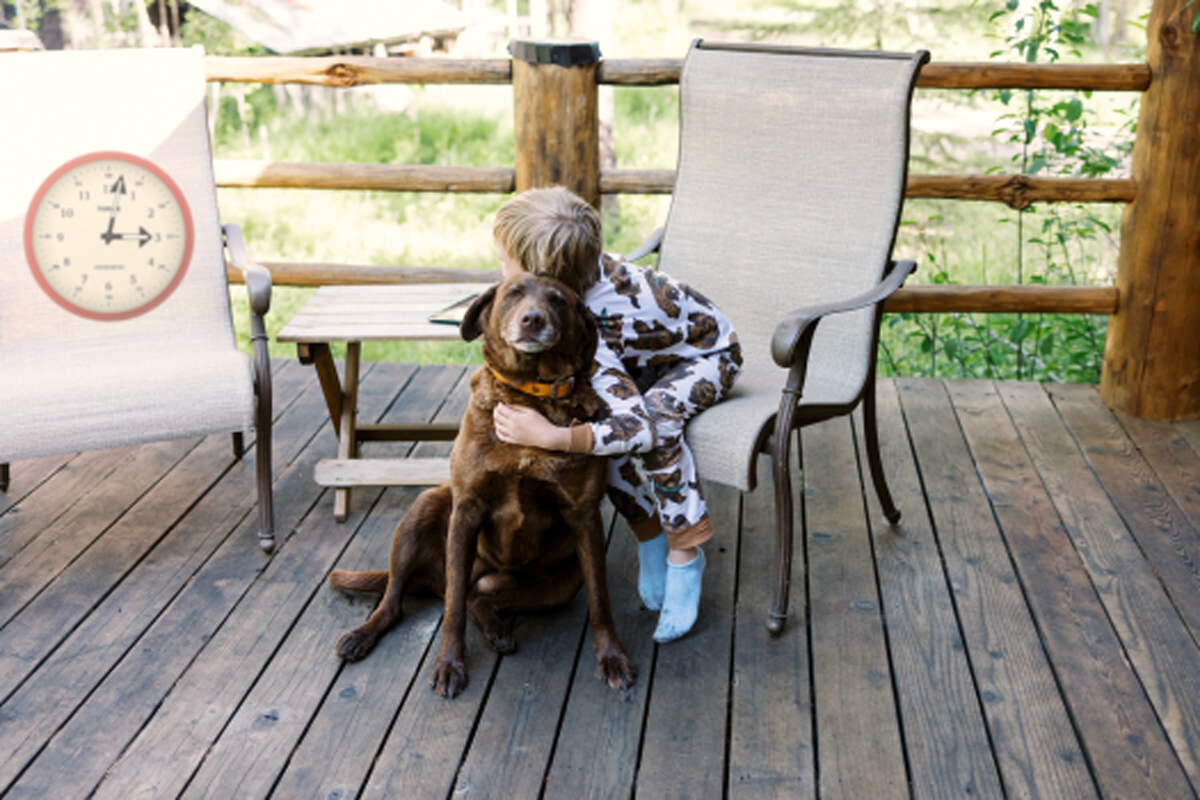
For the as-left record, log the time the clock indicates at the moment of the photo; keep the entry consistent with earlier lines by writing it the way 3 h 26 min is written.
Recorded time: 3 h 02 min
